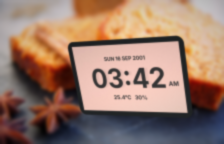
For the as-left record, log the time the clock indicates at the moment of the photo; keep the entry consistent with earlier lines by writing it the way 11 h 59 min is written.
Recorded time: 3 h 42 min
